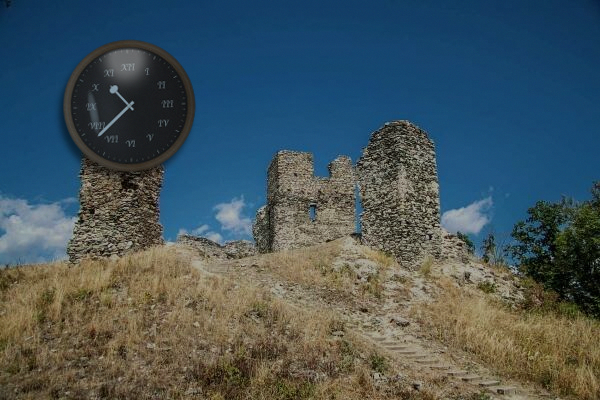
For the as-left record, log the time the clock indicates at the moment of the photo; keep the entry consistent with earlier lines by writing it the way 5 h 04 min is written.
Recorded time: 10 h 38 min
